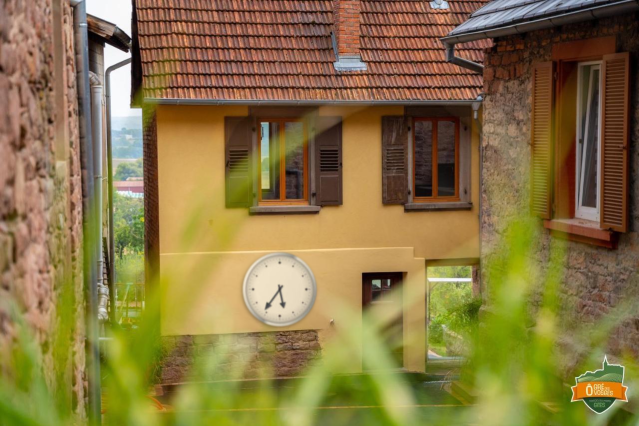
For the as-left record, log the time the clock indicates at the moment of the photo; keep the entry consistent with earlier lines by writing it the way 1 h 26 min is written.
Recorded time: 5 h 36 min
